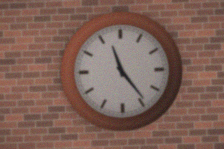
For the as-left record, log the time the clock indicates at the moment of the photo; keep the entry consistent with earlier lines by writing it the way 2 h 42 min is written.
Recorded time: 11 h 24 min
